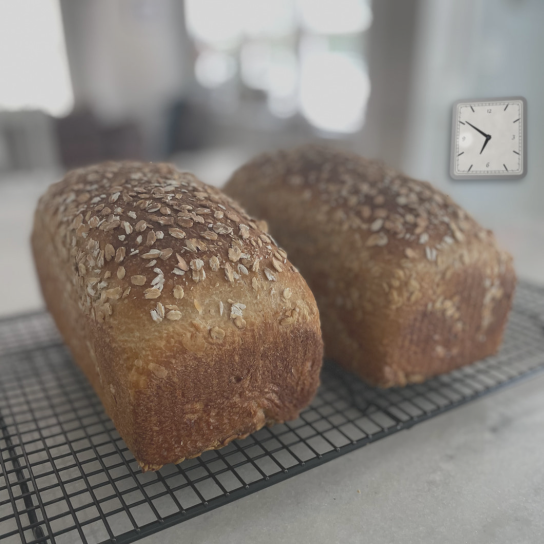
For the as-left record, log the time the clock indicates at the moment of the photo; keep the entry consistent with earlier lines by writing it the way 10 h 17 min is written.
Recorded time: 6 h 51 min
